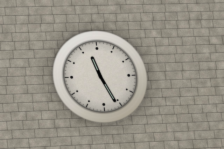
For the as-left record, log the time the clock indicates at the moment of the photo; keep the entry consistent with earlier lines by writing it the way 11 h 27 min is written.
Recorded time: 11 h 26 min
